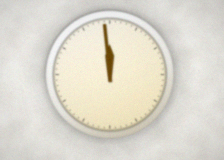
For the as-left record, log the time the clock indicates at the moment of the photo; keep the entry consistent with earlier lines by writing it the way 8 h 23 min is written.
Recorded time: 11 h 59 min
